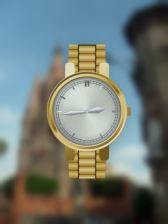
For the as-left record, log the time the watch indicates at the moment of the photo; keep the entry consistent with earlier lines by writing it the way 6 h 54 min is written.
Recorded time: 2 h 44 min
